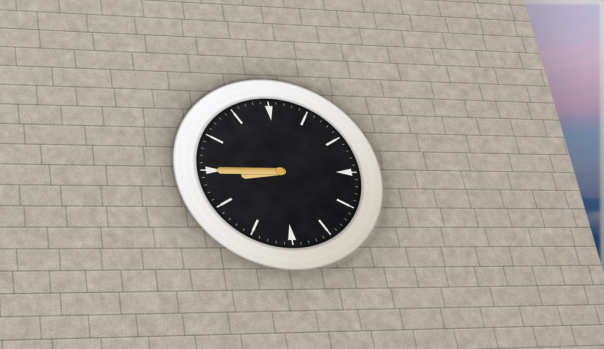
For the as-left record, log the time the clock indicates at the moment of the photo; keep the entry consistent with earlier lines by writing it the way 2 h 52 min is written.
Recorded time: 8 h 45 min
